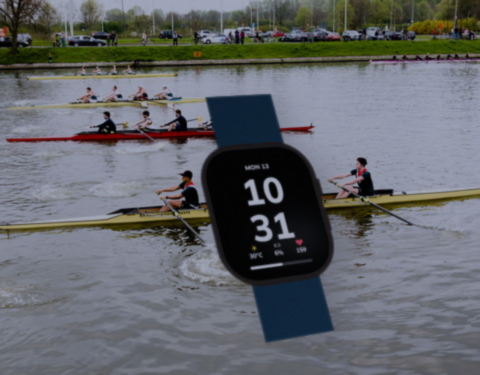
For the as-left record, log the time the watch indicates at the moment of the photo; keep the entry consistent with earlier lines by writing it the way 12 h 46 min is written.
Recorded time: 10 h 31 min
